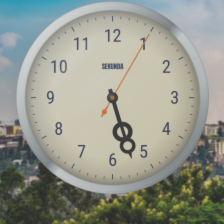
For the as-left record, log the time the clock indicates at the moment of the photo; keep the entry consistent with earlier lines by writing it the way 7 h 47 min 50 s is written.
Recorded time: 5 h 27 min 05 s
